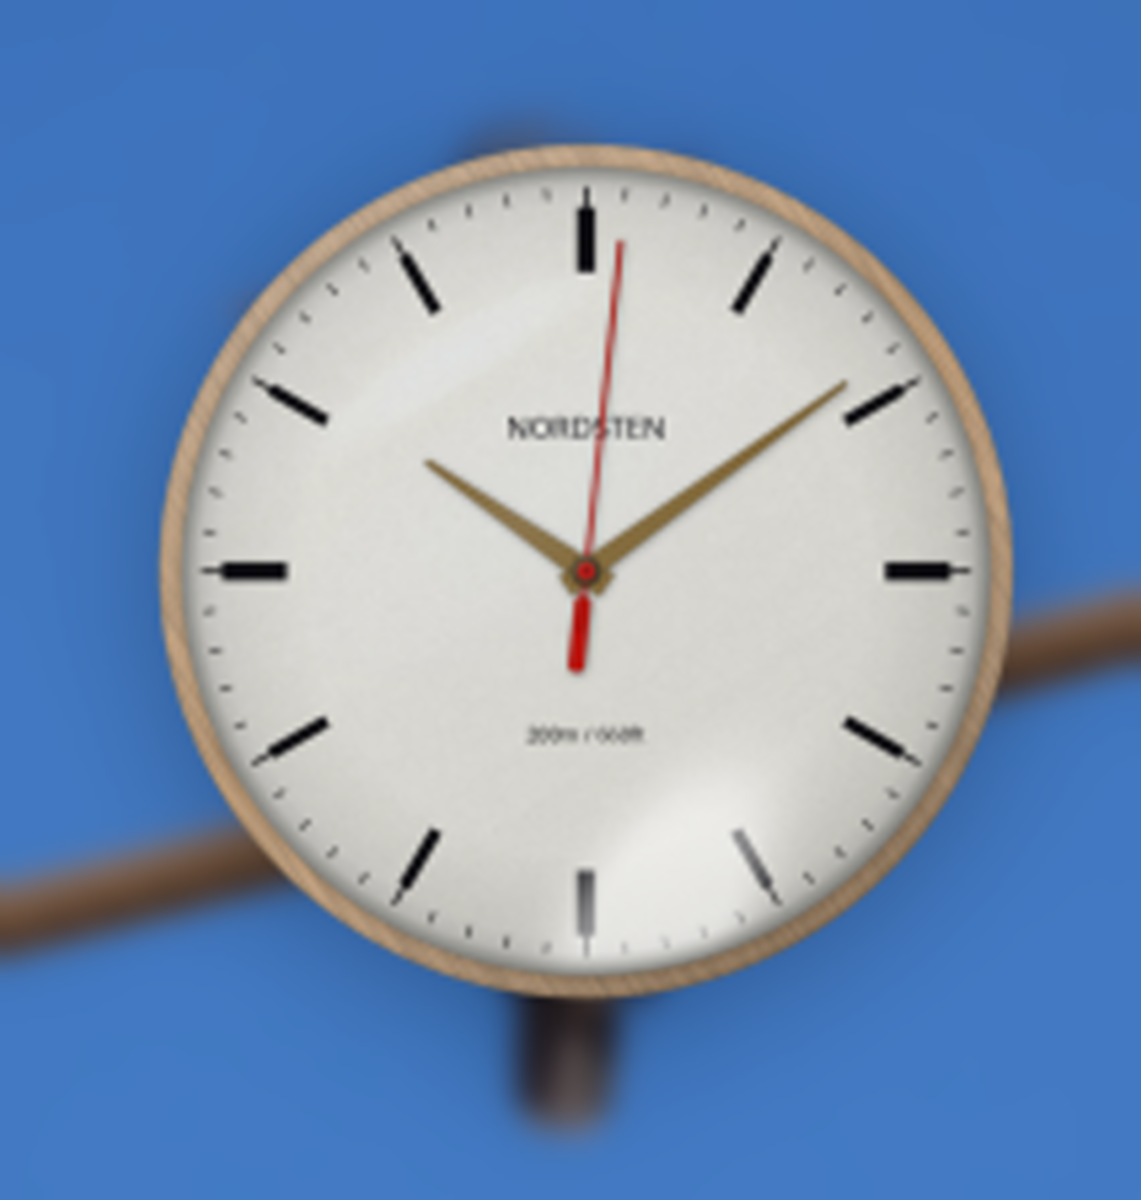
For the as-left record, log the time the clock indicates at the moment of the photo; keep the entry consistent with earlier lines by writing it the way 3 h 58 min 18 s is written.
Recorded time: 10 h 09 min 01 s
